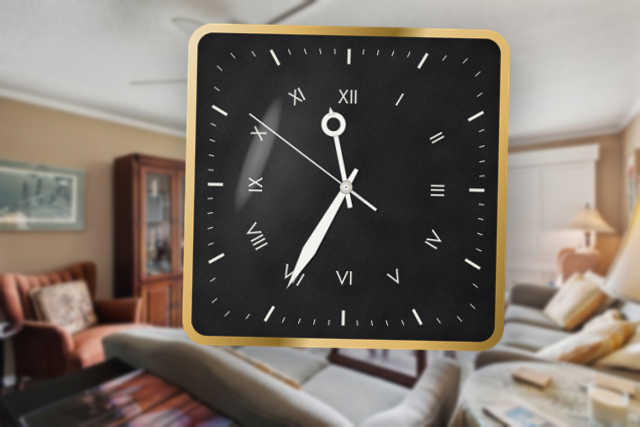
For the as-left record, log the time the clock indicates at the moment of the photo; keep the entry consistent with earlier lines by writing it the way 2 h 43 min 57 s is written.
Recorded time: 11 h 34 min 51 s
